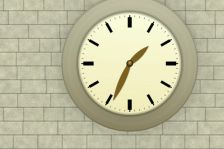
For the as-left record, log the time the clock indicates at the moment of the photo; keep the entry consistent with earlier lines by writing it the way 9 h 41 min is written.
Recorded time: 1 h 34 min
